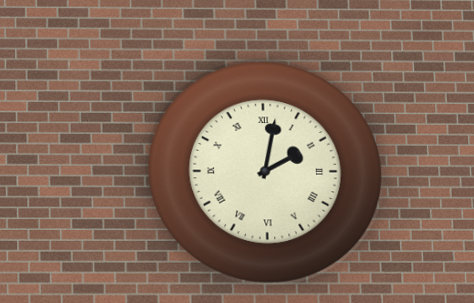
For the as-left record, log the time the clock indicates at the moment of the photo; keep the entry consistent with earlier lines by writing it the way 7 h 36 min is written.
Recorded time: 2 h 02 min
